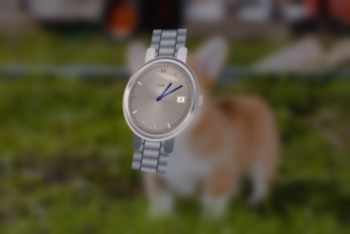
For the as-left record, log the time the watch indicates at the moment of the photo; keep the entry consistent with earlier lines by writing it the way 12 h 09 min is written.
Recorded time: 1 h 10 min
